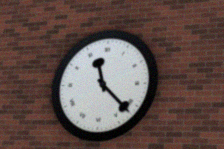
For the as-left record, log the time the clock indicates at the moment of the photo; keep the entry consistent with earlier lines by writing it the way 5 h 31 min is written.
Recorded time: 11 h 22 min
